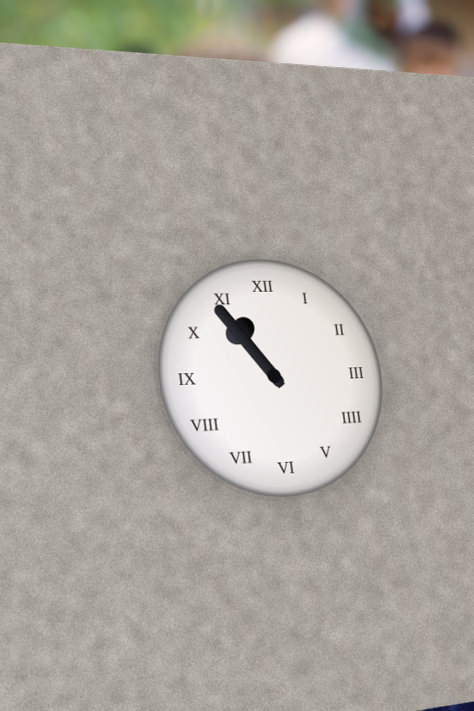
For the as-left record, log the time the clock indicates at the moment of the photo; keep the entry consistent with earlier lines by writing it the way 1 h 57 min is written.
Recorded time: 10 h 54 min
